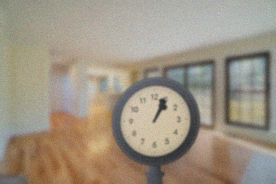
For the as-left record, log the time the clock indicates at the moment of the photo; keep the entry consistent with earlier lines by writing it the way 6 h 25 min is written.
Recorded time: 1 h 04 min
